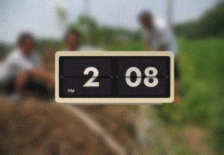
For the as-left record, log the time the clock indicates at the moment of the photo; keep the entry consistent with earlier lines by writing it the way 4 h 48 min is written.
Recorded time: 2 h 08 min
